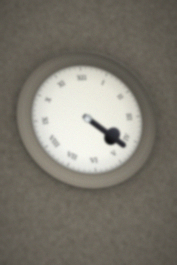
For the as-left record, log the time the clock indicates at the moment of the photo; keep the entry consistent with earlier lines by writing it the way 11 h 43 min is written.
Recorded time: 4 h 22 min
